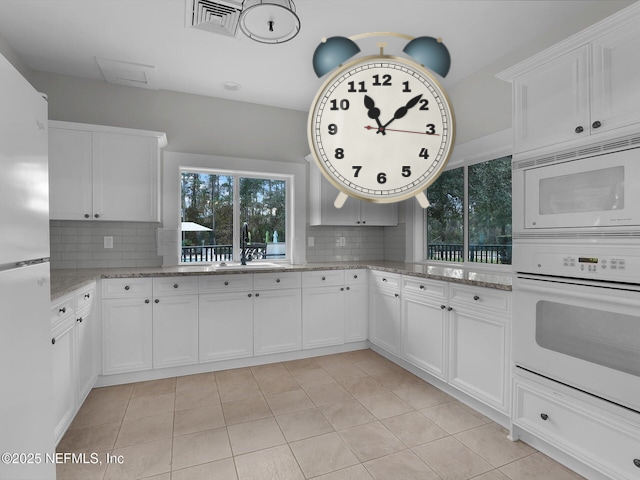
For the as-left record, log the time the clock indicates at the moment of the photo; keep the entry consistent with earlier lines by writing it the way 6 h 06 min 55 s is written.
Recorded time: 11 h 08 min 16 s
